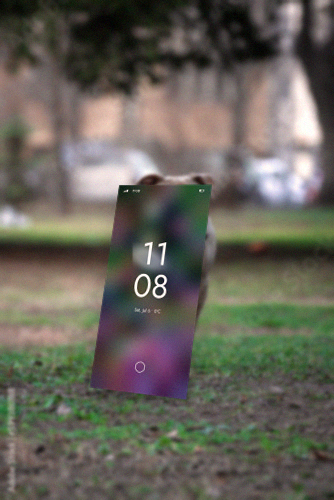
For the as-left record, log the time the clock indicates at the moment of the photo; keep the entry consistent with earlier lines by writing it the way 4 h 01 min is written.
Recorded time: 11 h 08 min
